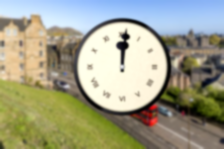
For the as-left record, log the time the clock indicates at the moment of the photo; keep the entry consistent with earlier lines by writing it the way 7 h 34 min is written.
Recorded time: 12 h 01 min
